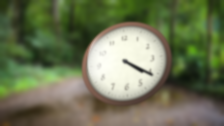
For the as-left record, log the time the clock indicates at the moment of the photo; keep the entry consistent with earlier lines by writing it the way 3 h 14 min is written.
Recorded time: 4 h 21 min
